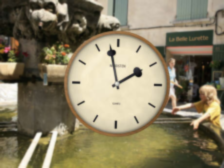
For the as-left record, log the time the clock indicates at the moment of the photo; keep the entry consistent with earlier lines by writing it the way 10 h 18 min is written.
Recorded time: 1 h 58 min
